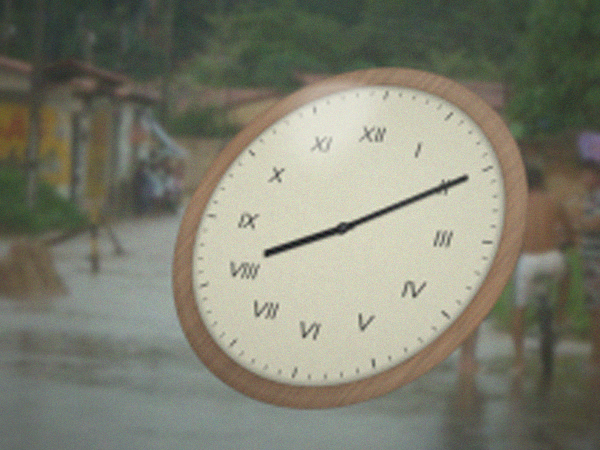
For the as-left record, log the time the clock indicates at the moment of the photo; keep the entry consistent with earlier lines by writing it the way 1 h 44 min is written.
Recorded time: 8 h 10 min
